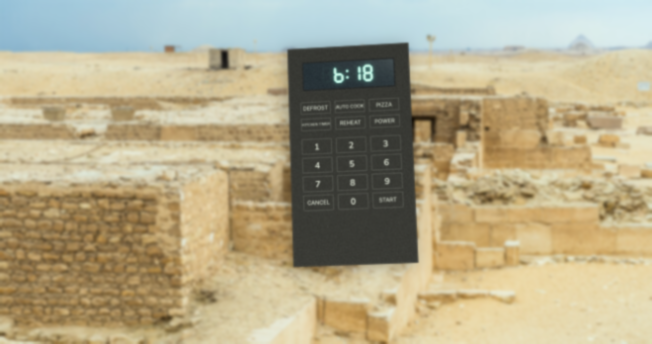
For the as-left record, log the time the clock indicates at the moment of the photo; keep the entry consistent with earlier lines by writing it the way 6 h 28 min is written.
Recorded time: 6 h 18 min
